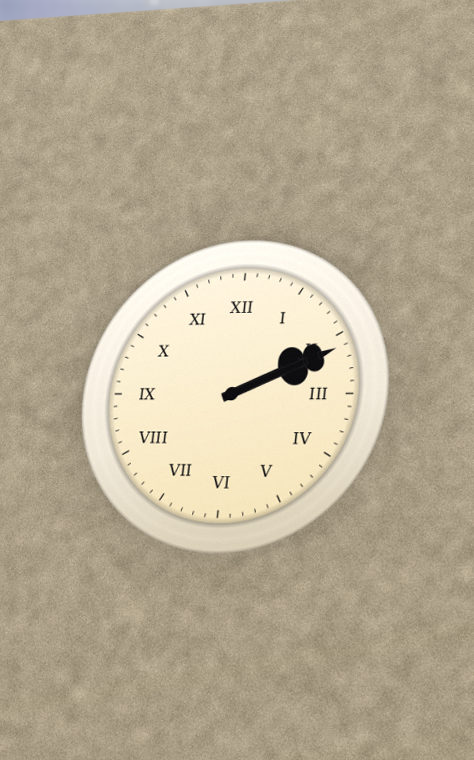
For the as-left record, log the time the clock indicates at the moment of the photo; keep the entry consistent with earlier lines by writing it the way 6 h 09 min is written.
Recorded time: 2 h 11 min
